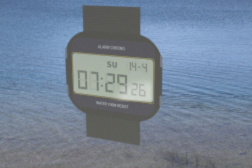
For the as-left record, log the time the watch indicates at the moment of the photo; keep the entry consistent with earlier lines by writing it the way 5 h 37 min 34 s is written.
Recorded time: 7 h 29 min 26 s
